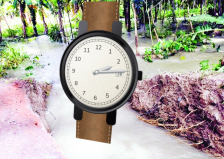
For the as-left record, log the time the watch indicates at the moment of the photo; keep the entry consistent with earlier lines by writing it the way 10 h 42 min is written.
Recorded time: 2 h 14 min
